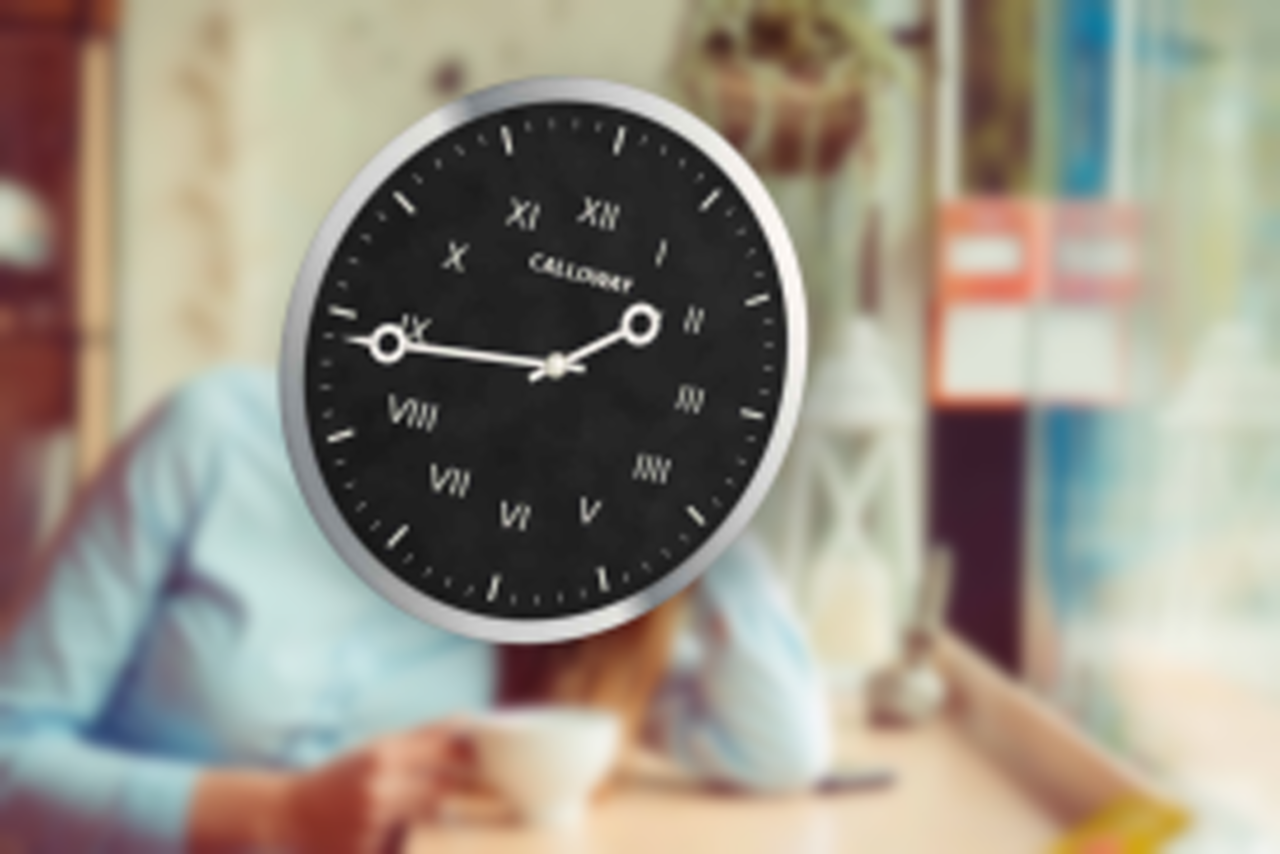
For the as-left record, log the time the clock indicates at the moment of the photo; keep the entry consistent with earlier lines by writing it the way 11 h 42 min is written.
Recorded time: 1 h 44 min
